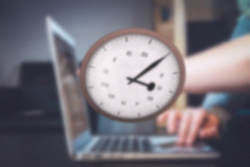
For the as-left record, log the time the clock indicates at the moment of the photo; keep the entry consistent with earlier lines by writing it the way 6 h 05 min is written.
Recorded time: 3 h 05 min
